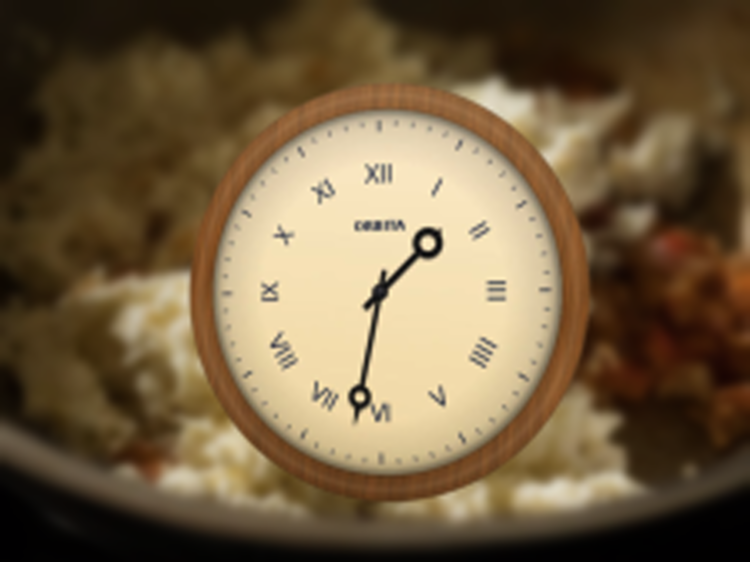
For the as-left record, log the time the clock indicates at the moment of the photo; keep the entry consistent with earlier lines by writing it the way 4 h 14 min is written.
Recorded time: 1 h 32 min
